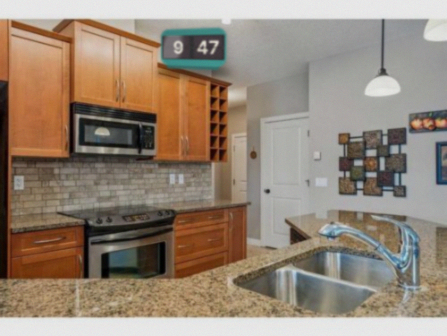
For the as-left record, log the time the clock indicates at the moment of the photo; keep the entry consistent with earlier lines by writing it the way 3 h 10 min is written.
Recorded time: 9 h 47 min
